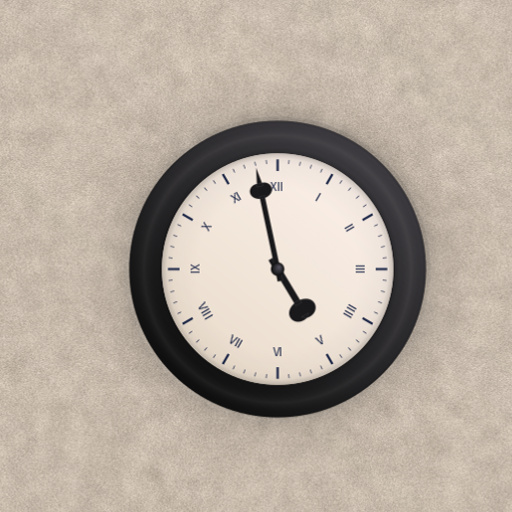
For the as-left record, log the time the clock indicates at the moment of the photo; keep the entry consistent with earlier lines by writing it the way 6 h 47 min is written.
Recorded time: 4 h 58 min
